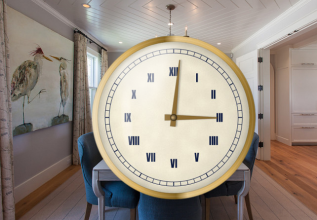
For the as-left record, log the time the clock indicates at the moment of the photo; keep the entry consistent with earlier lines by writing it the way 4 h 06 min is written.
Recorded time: 3 h 01 min
